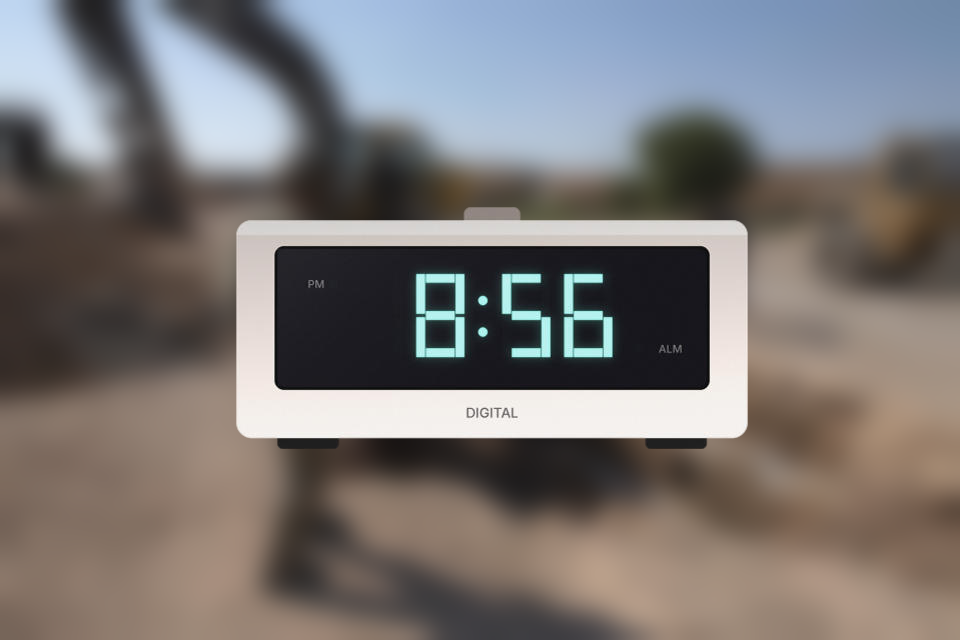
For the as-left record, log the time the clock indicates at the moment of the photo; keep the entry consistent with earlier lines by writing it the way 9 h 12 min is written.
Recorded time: 8 h 56 min
